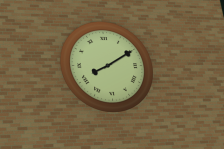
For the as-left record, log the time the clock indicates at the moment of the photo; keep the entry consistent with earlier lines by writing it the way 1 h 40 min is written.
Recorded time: 8 h 10 min
